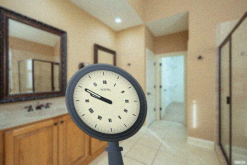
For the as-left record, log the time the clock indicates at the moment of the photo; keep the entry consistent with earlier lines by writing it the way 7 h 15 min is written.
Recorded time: 9 h 50 min
